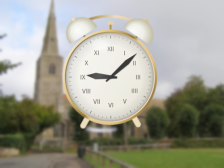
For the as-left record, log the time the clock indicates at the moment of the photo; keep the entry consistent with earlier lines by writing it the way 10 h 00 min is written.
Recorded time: 9 h 08 min
